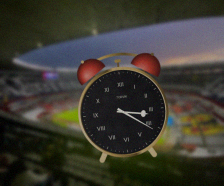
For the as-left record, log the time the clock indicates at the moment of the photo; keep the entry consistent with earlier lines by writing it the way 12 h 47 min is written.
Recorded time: 3 h 21 min
